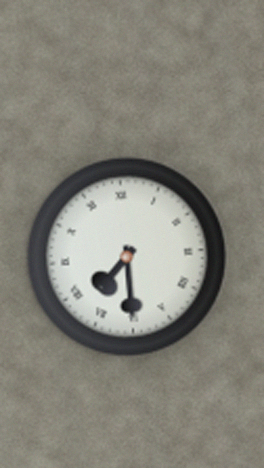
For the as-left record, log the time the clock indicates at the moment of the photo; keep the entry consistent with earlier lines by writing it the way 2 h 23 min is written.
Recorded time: 7 h 30 min
